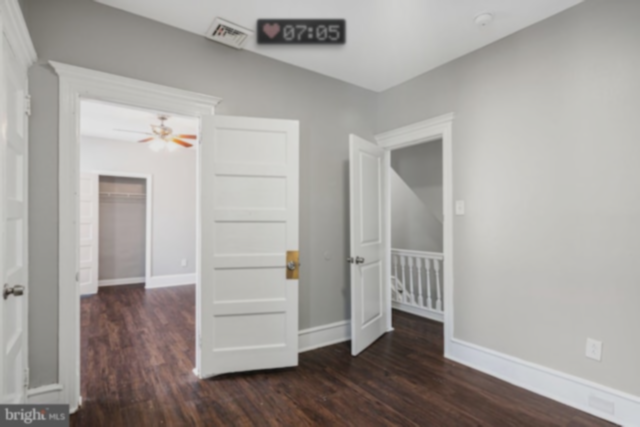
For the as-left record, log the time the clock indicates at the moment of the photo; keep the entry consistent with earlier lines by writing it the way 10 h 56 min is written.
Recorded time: 7 h 05 min
